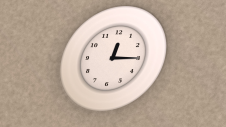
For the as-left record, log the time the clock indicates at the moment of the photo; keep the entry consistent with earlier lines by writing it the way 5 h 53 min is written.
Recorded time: 12 h 15 min
